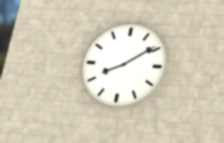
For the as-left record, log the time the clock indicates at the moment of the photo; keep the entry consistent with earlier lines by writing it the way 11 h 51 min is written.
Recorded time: 8 h 09 min
